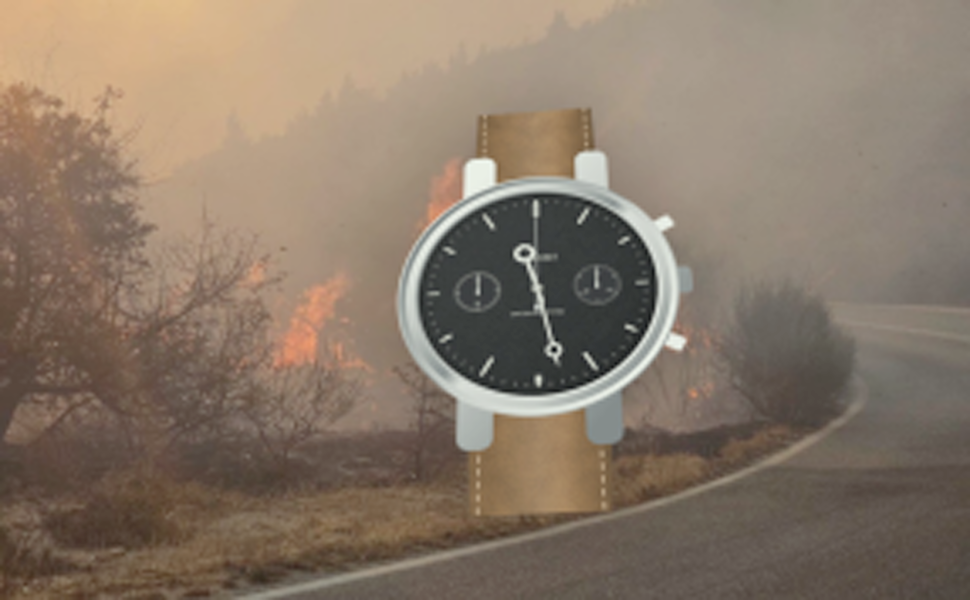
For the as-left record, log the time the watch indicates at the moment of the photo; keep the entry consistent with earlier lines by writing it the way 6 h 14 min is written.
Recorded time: 11 h 28 min
